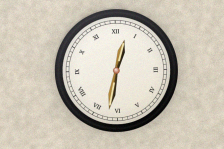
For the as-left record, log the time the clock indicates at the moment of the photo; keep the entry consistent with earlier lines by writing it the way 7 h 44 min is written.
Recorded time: 12 h 32 min
